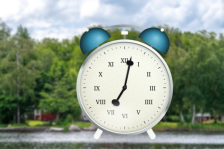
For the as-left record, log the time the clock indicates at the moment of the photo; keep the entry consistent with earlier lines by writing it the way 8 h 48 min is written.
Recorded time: 7 h 02 min
